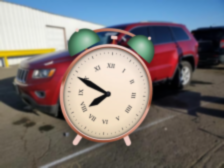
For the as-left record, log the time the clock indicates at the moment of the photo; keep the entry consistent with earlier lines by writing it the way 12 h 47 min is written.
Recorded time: 7 h 49 min
